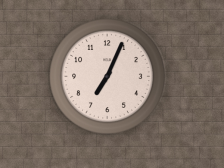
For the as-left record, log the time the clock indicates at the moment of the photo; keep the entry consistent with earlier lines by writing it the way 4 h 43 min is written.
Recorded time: 7 h 04 min
